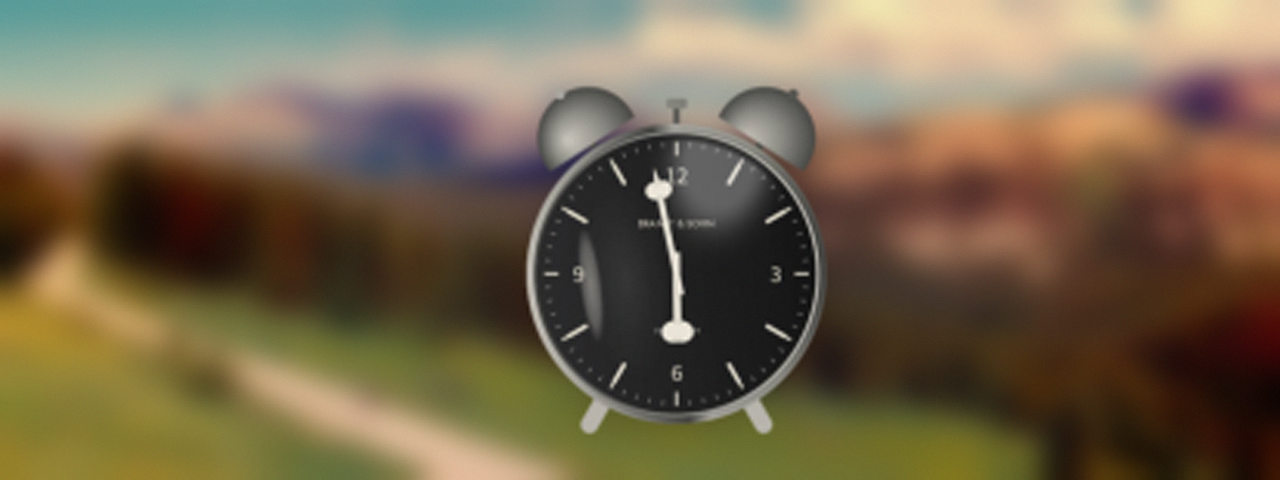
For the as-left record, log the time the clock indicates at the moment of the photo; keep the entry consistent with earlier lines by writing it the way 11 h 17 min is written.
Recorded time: 5 h 58 min
